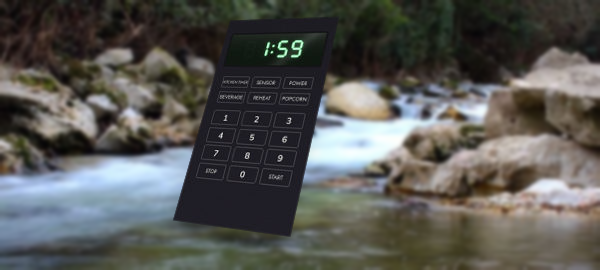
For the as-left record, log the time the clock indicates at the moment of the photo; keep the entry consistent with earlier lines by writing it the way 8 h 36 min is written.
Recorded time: 1 h 59 min
